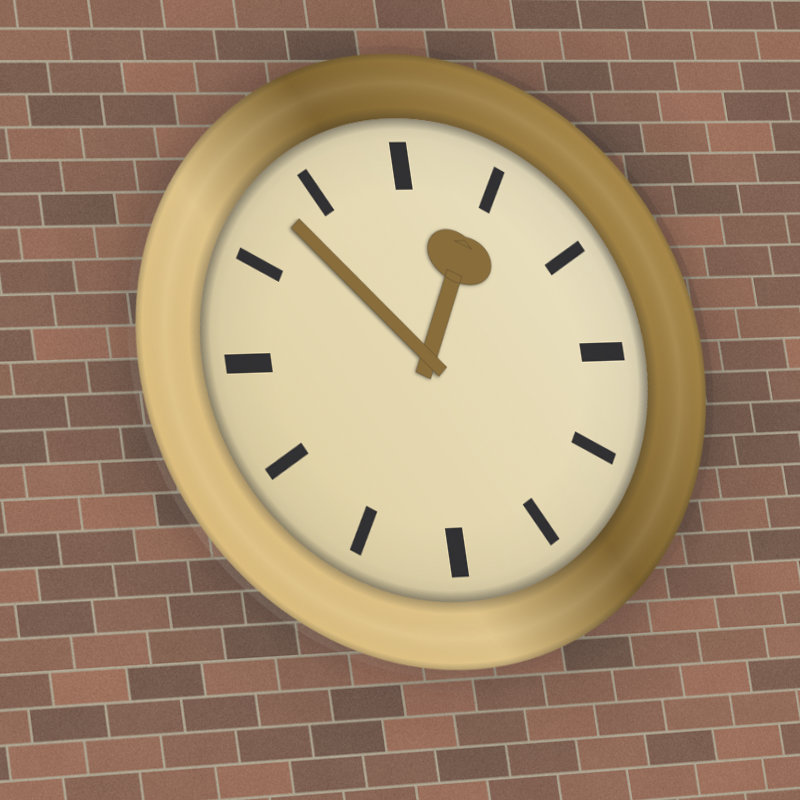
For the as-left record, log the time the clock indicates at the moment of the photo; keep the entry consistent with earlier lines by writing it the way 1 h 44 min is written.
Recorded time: 12 h 53 min
